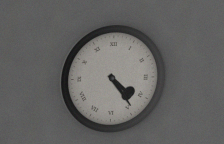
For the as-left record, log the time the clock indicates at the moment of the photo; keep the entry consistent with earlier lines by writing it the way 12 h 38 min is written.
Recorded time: 4 h 24 min
